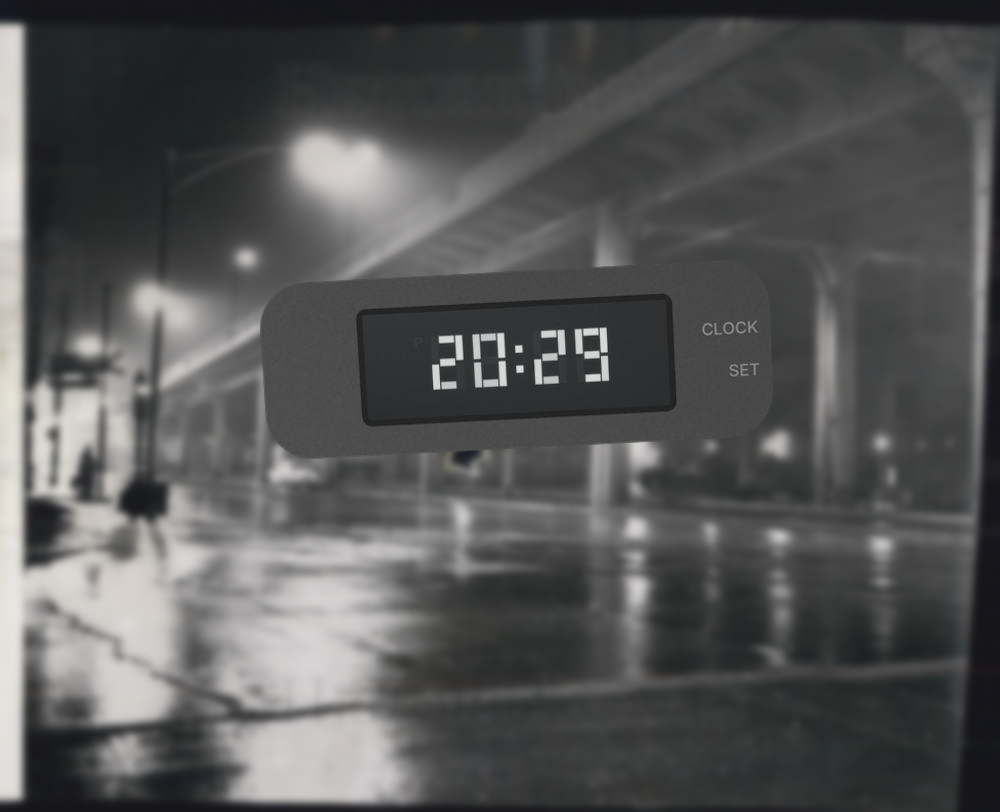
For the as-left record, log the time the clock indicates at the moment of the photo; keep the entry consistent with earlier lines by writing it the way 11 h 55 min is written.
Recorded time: 20 h 29 min
